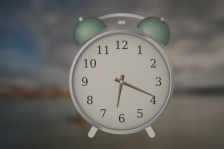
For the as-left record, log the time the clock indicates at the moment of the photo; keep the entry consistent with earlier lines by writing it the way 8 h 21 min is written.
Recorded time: 6 h 19 min
